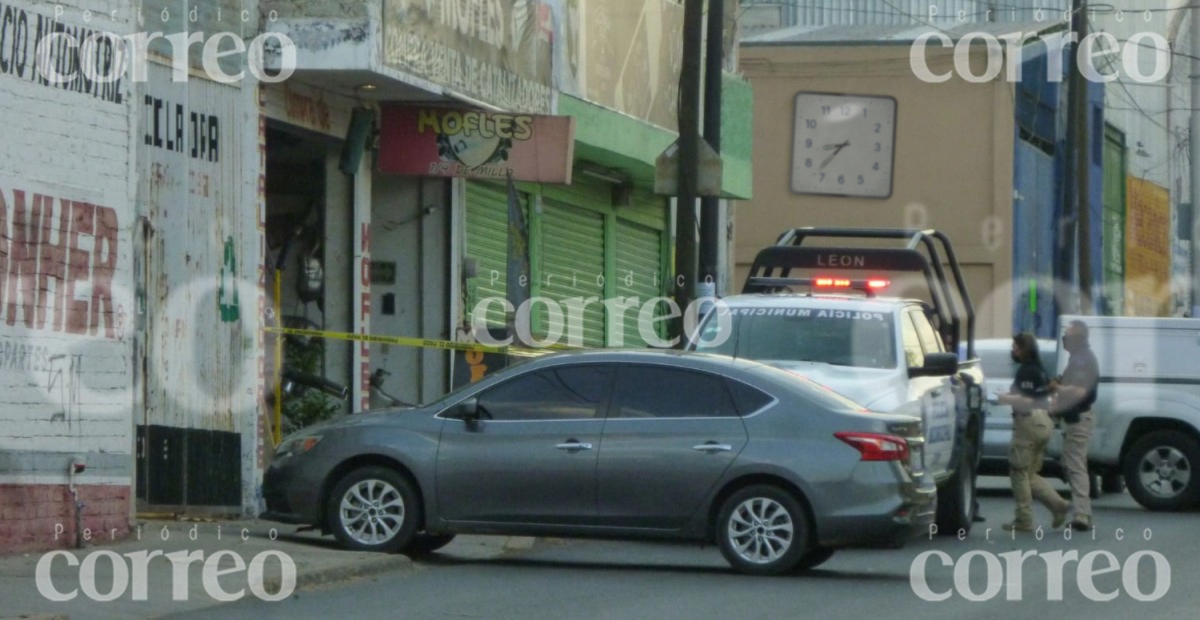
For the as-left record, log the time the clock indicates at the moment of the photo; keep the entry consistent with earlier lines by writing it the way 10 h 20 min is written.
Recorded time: 8 h 37 min
